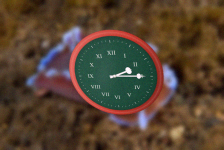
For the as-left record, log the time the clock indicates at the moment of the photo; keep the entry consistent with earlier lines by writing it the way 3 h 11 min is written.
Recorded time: 2 h 15 min
